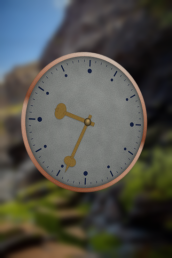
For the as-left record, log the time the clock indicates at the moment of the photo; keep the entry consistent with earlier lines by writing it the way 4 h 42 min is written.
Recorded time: 9 h 34 min
